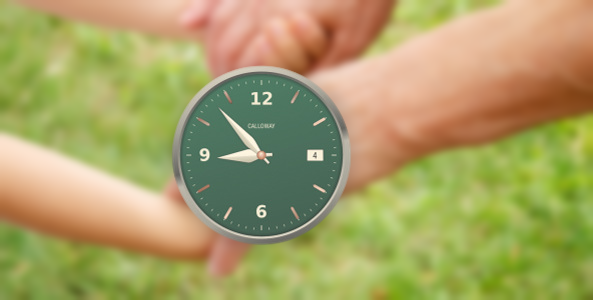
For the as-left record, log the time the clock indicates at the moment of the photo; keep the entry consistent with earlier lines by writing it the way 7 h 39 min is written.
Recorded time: 8 h 53 min
